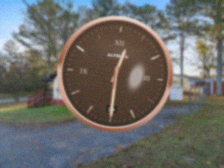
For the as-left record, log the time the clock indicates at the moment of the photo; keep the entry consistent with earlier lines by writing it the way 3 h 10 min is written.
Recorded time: 12 h 30 min
